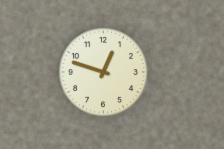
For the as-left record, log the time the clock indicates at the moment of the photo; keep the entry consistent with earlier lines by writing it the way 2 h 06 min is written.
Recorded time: 12 h 48 min
